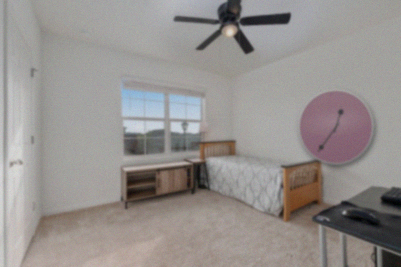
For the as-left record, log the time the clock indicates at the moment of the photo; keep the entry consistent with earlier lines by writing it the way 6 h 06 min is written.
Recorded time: 12 h 36 min
